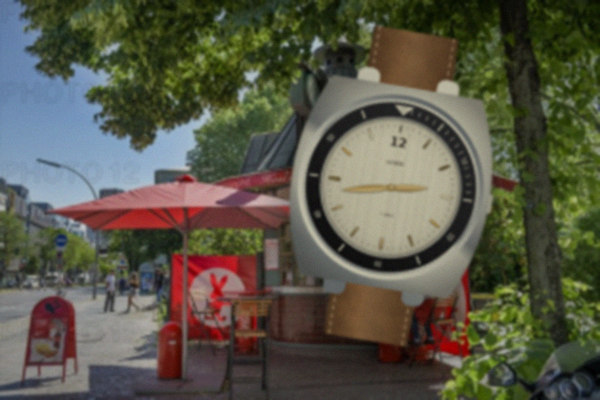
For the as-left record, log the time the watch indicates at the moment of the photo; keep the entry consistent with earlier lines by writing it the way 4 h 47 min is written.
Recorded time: 2 h 43 min
